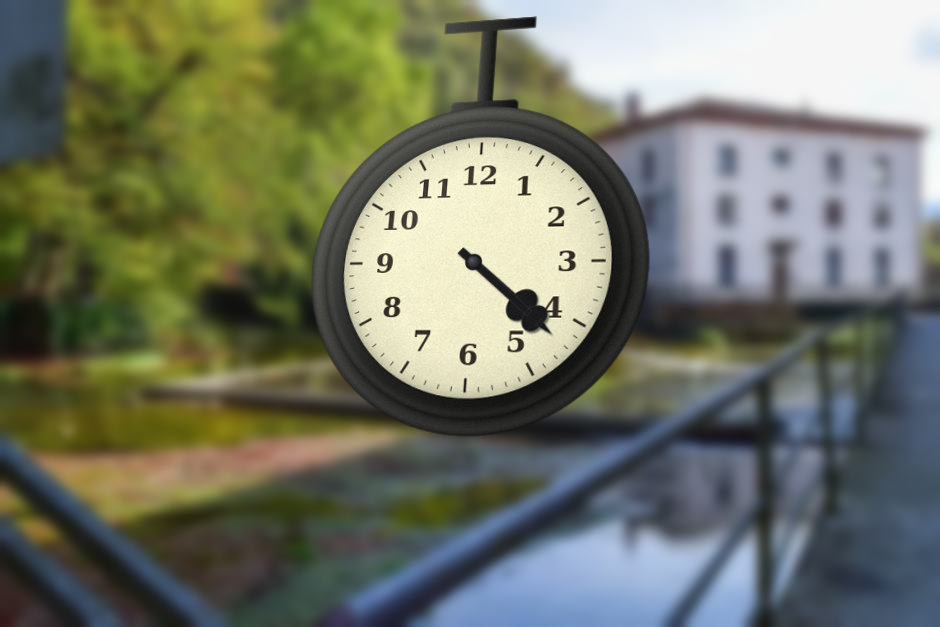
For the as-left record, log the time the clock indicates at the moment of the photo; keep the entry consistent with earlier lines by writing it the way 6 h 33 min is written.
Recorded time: 4 h 22 min
